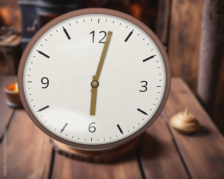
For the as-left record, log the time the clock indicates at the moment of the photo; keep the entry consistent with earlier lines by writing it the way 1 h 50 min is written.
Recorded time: 6 h 02 min
